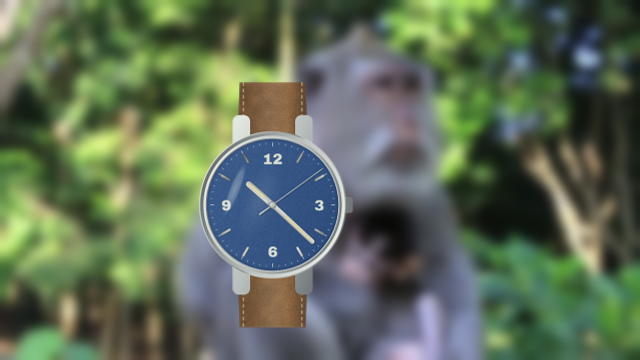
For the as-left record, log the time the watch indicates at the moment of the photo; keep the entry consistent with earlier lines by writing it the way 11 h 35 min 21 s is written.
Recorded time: 10 h 22 min 09 s
